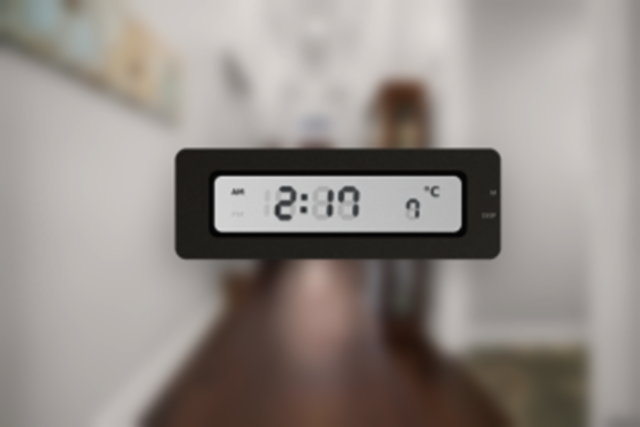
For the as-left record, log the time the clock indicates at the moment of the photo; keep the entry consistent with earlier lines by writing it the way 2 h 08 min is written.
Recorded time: 2 h 17 min
